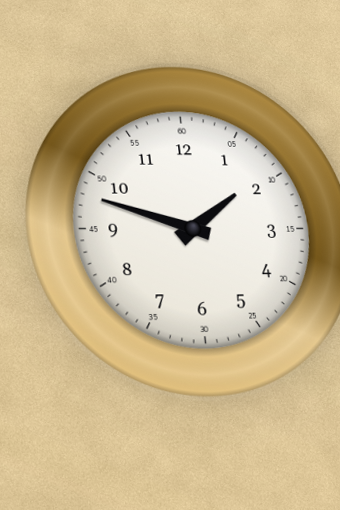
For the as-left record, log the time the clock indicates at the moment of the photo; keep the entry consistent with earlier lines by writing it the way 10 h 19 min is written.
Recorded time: 1 h 48 min
